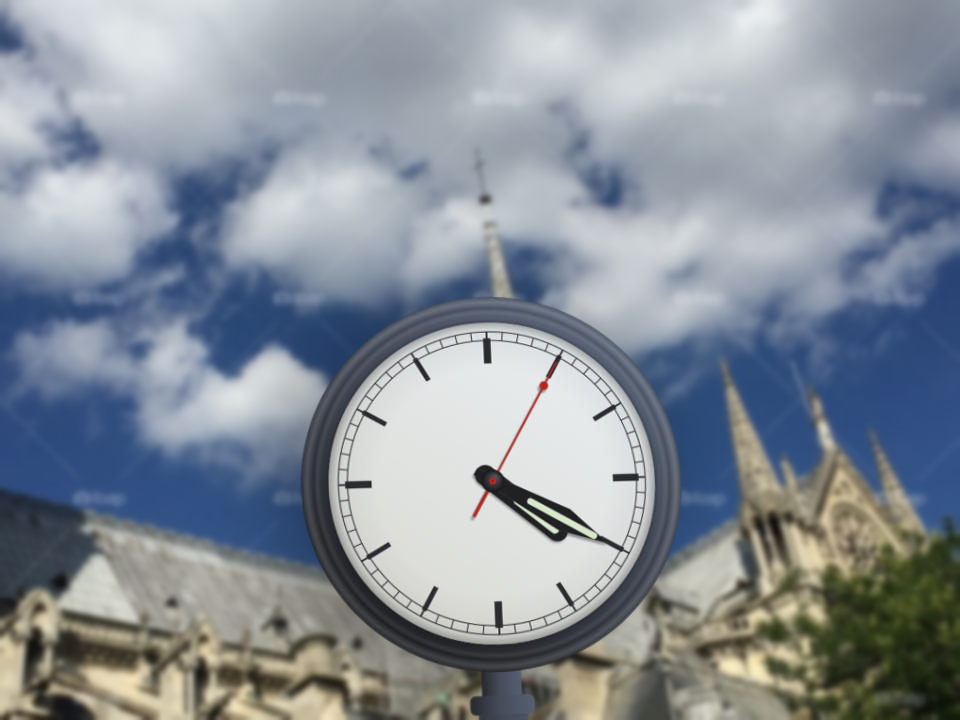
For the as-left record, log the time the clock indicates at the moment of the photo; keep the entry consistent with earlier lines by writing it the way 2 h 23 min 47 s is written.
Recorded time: 4 h 20 min 05 s
